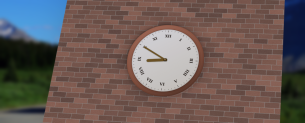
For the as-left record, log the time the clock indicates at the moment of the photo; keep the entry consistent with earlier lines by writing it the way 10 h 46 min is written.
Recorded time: 8 h 50 min
